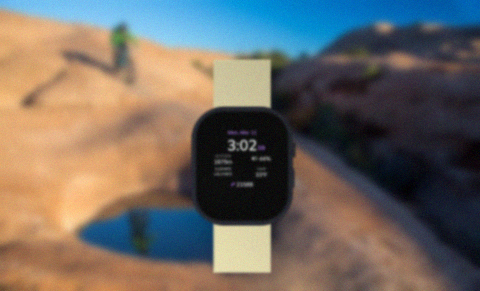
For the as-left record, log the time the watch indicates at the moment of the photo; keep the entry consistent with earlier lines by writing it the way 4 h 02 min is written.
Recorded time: 3 h 02 min
